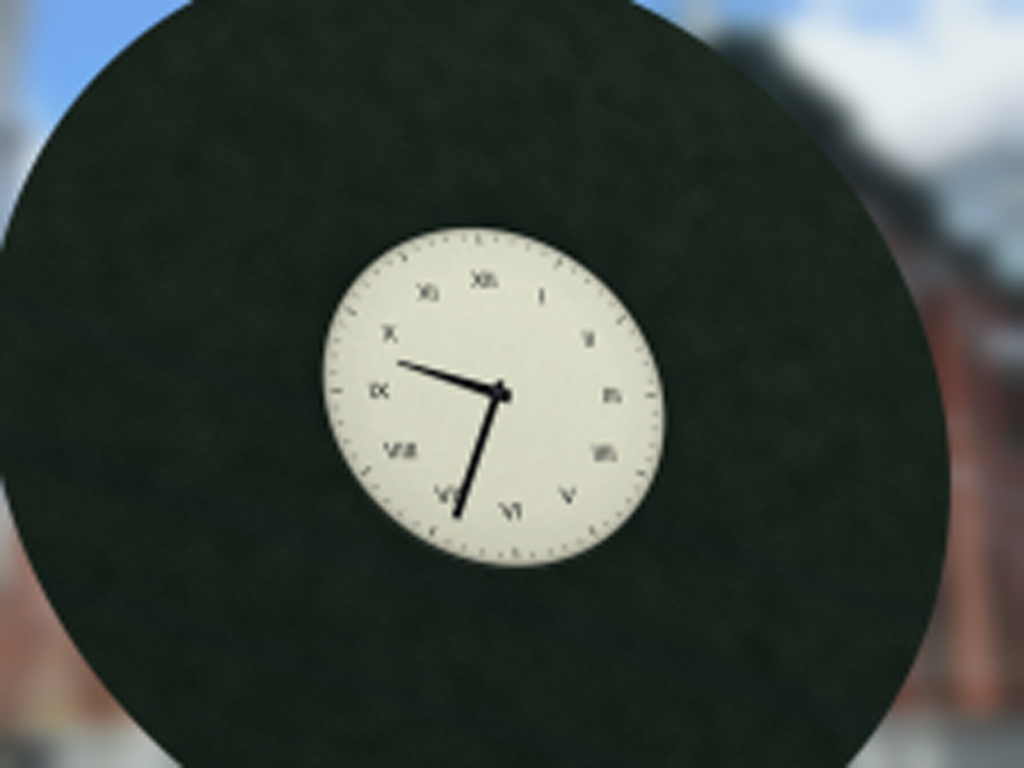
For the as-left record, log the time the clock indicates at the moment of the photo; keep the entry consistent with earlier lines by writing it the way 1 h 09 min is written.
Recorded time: 9 h 34 min
